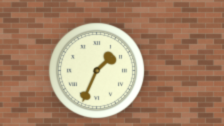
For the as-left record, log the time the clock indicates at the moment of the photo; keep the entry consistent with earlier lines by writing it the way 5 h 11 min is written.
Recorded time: 1 h 34 min
